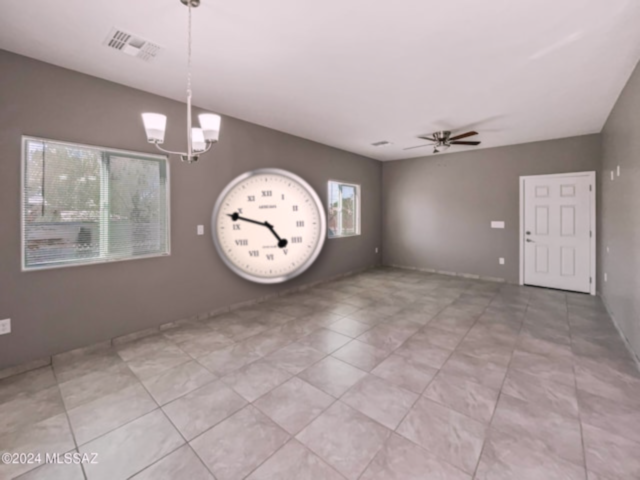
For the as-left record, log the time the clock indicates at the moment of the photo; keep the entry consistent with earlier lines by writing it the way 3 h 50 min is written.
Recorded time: 4 h 48 min
